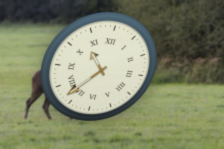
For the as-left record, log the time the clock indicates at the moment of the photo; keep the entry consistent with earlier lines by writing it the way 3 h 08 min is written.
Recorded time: 10 h 37 min
